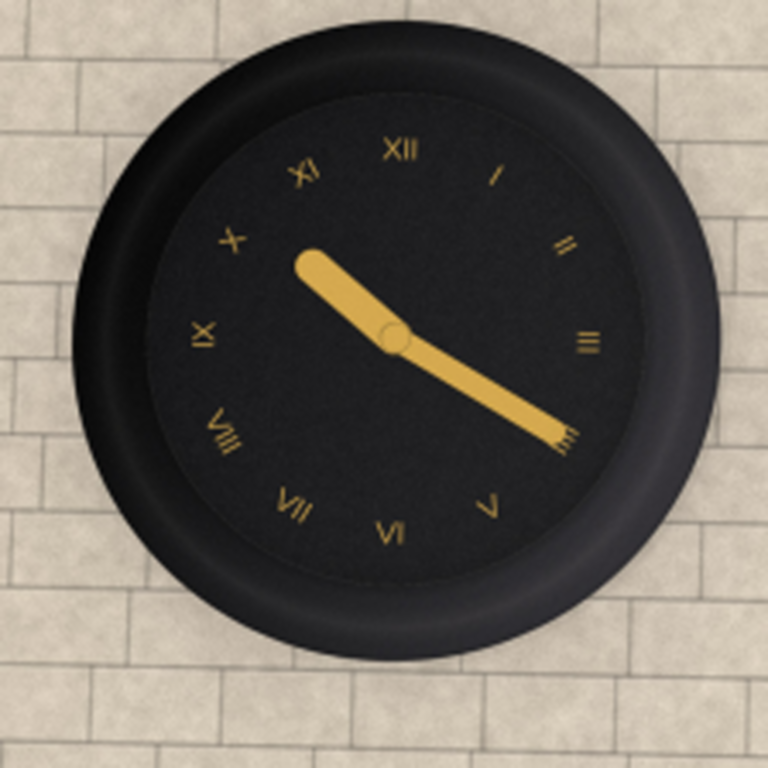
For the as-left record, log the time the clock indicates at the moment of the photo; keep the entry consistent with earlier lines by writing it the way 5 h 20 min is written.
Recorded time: 10 h 20 min
